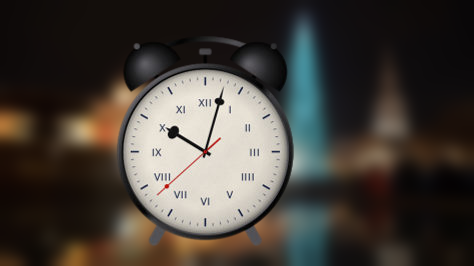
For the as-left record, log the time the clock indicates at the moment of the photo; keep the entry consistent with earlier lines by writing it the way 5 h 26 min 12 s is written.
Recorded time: 10 h 02 min 38 s
